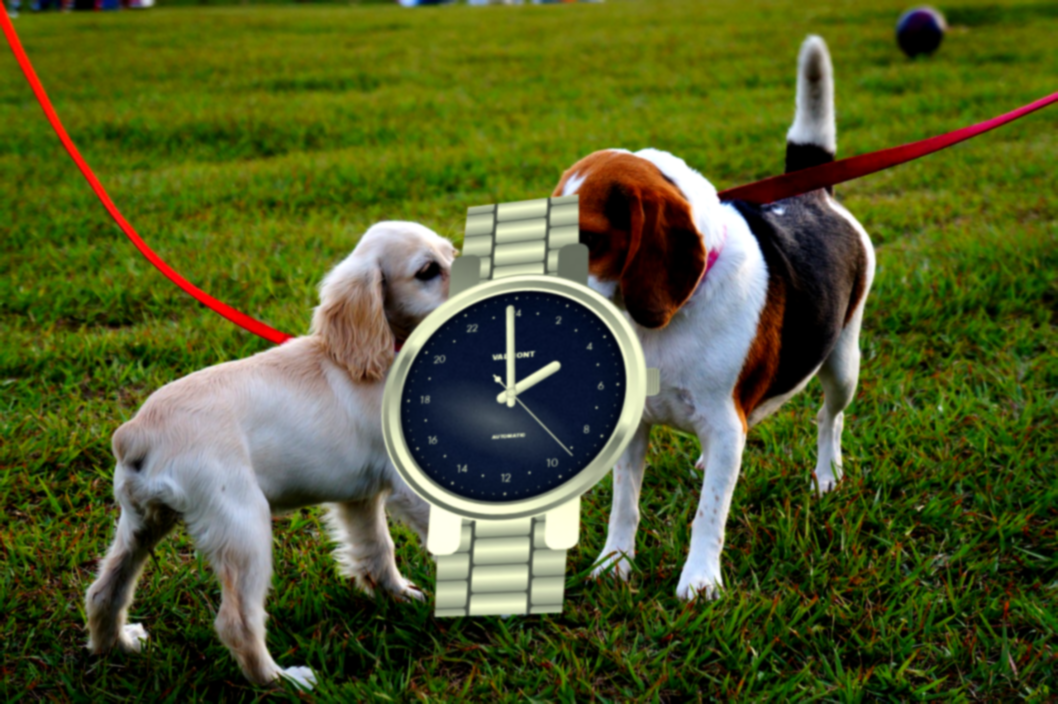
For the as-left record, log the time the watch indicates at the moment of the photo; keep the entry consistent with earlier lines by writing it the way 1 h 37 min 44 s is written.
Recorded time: 3 h 59 min 23 s
